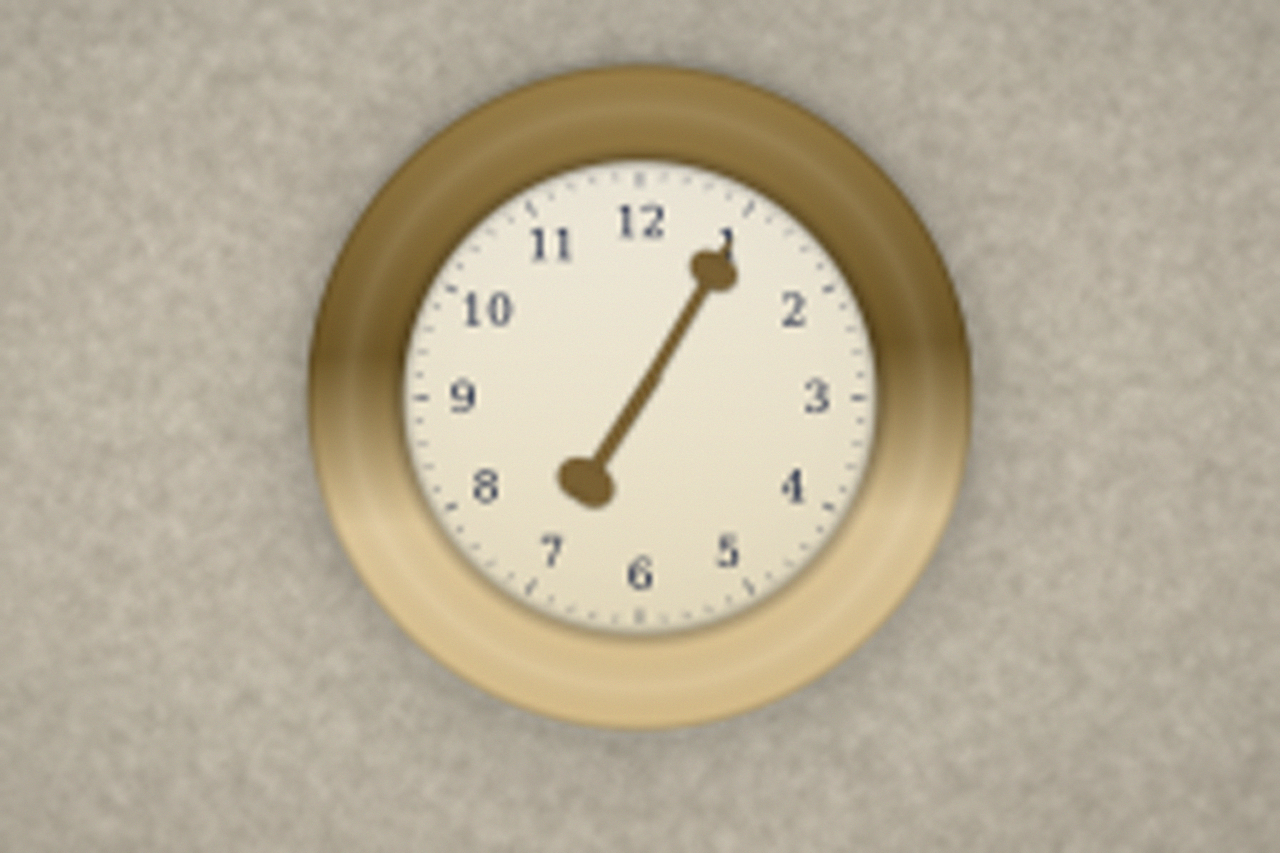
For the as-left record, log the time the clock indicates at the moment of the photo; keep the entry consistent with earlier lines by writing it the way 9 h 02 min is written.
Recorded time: 7 h 05 min
